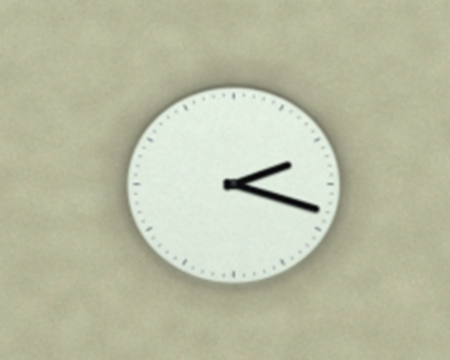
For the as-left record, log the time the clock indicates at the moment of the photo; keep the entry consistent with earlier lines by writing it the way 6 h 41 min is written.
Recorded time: 2 h 18 min
